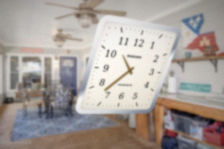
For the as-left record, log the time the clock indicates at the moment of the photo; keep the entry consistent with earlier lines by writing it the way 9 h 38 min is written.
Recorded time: 10 h 37 min
